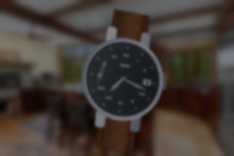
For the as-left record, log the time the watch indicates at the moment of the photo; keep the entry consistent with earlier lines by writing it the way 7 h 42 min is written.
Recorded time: 7 h 18 min
